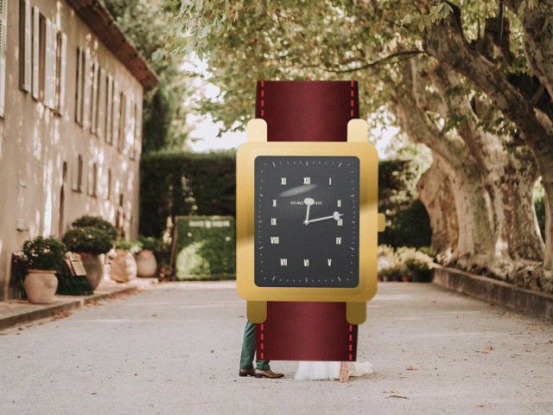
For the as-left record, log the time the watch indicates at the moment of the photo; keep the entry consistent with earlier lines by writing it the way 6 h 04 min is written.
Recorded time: 12 h 13 min
